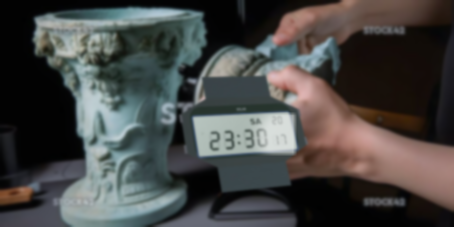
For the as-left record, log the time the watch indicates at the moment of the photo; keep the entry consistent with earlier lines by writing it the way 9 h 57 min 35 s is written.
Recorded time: 23 h 30 min 17 s
